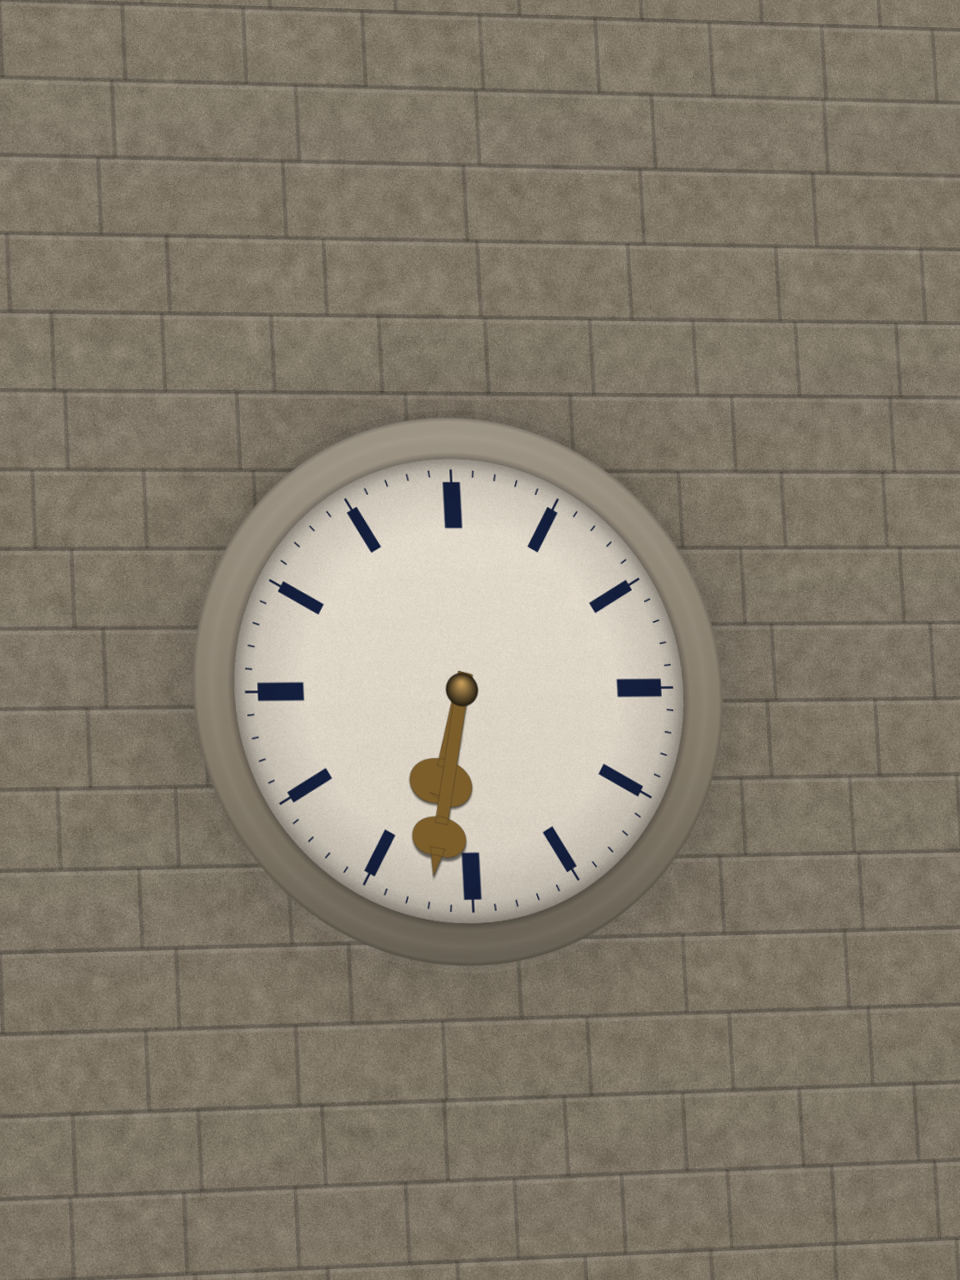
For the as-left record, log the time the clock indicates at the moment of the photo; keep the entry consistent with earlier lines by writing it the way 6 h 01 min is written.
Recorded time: 6 h 32 min
